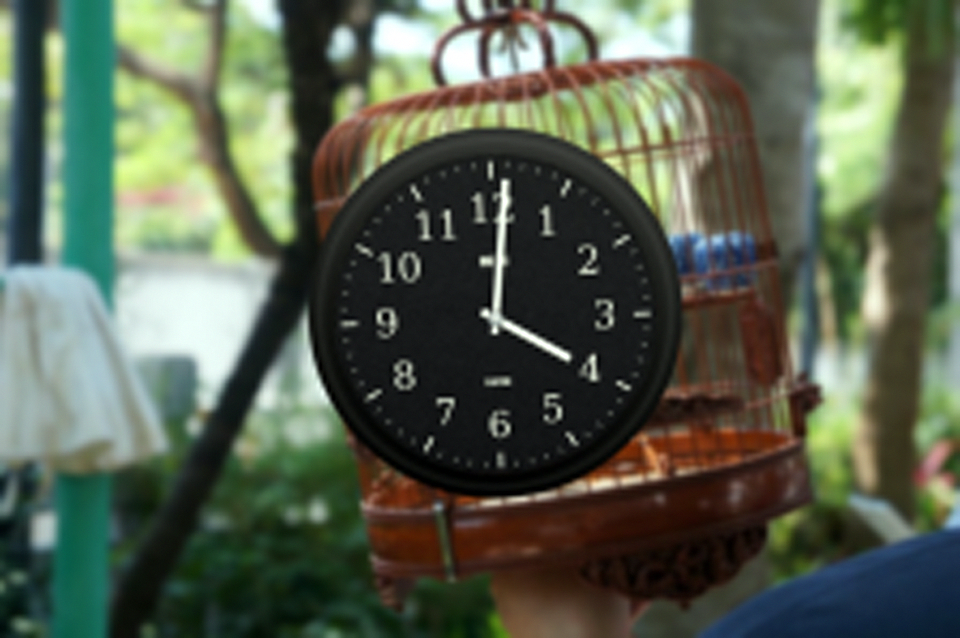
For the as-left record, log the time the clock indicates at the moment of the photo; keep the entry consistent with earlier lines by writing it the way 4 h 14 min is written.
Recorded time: 4 h 01 min
